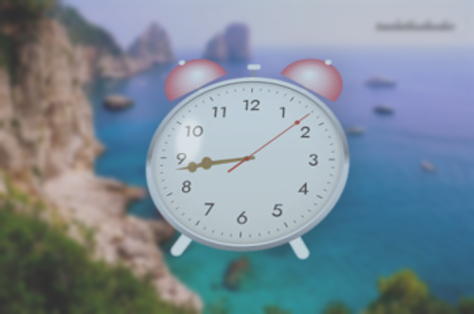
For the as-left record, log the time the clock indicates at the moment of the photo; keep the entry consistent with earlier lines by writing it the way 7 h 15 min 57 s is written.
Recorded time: 8 h 43 min 08 s
